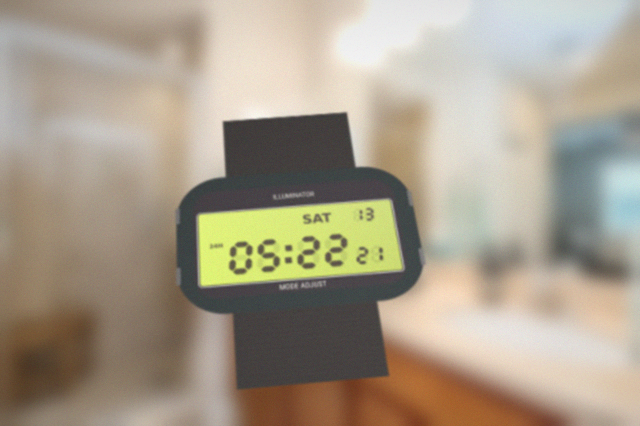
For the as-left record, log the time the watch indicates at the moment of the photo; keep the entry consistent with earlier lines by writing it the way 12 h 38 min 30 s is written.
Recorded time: 5 h 22 min 21 s
